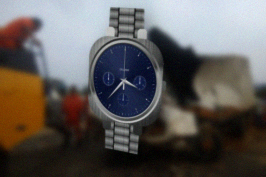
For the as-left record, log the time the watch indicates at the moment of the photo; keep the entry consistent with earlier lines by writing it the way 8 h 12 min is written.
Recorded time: 3 h 37 min
